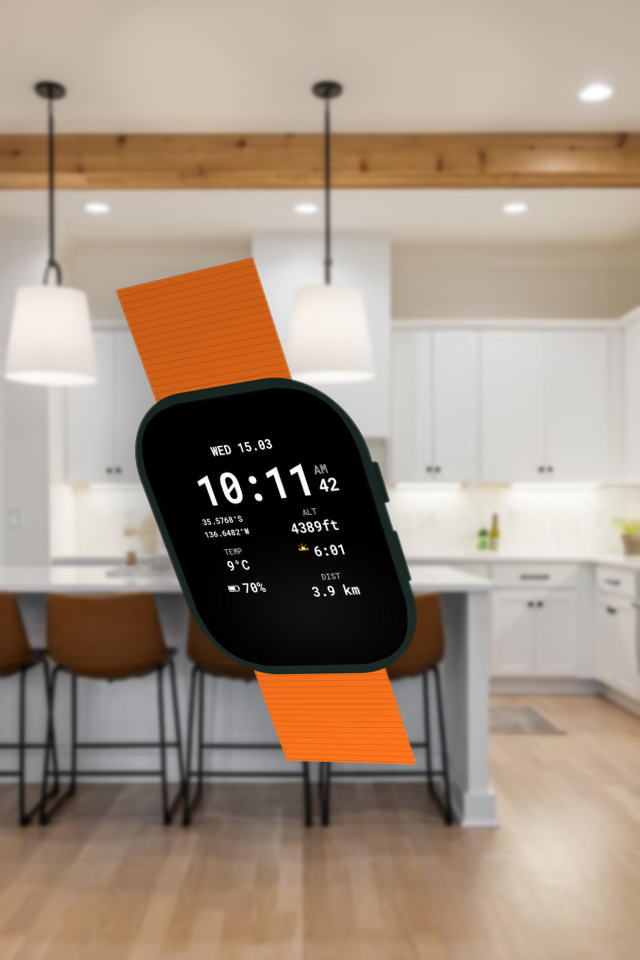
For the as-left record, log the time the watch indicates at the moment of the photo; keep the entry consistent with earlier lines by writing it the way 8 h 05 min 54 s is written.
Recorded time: 10 h 11 min 42 s
